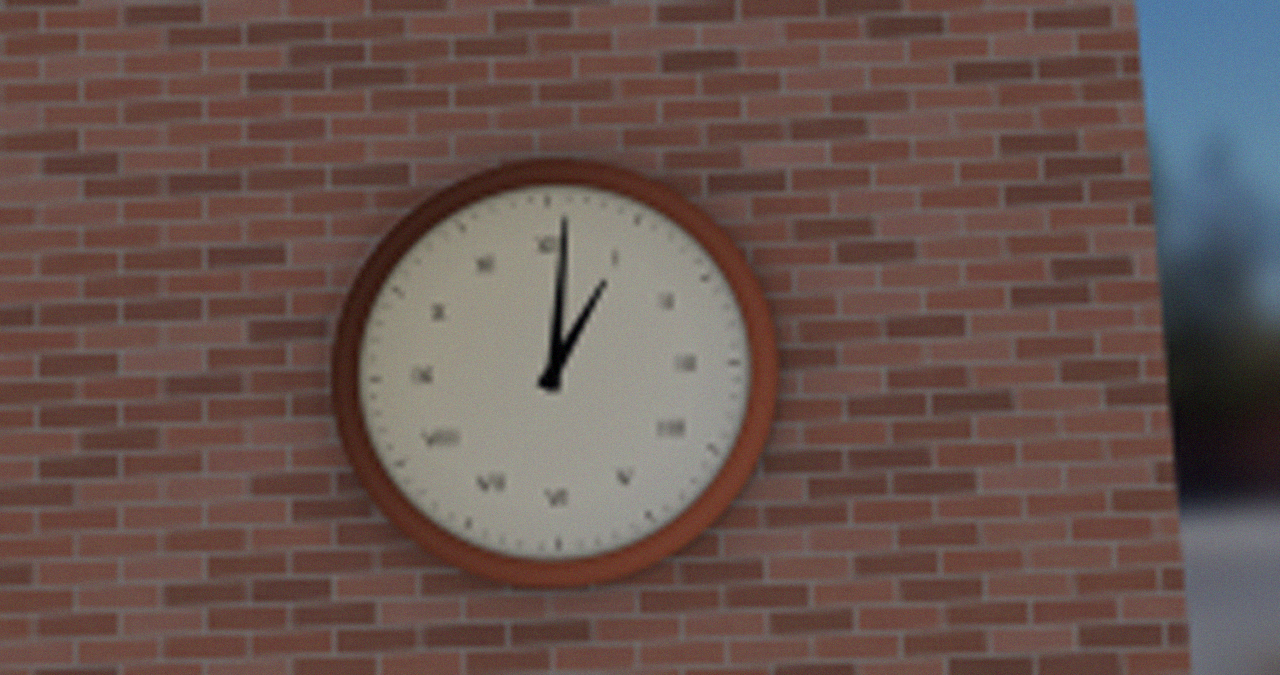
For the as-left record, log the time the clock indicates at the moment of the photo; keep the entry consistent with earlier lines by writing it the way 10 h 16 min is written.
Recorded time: 1 h 01 min
